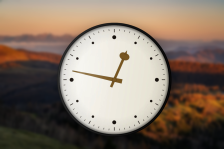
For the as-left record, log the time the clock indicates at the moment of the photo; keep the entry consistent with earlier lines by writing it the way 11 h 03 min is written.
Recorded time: 12 h 47 min
